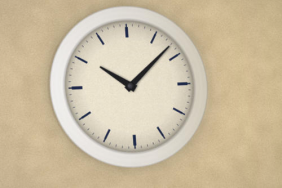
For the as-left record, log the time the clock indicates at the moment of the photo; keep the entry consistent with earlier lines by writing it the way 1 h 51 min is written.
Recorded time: 10 h 08 min
